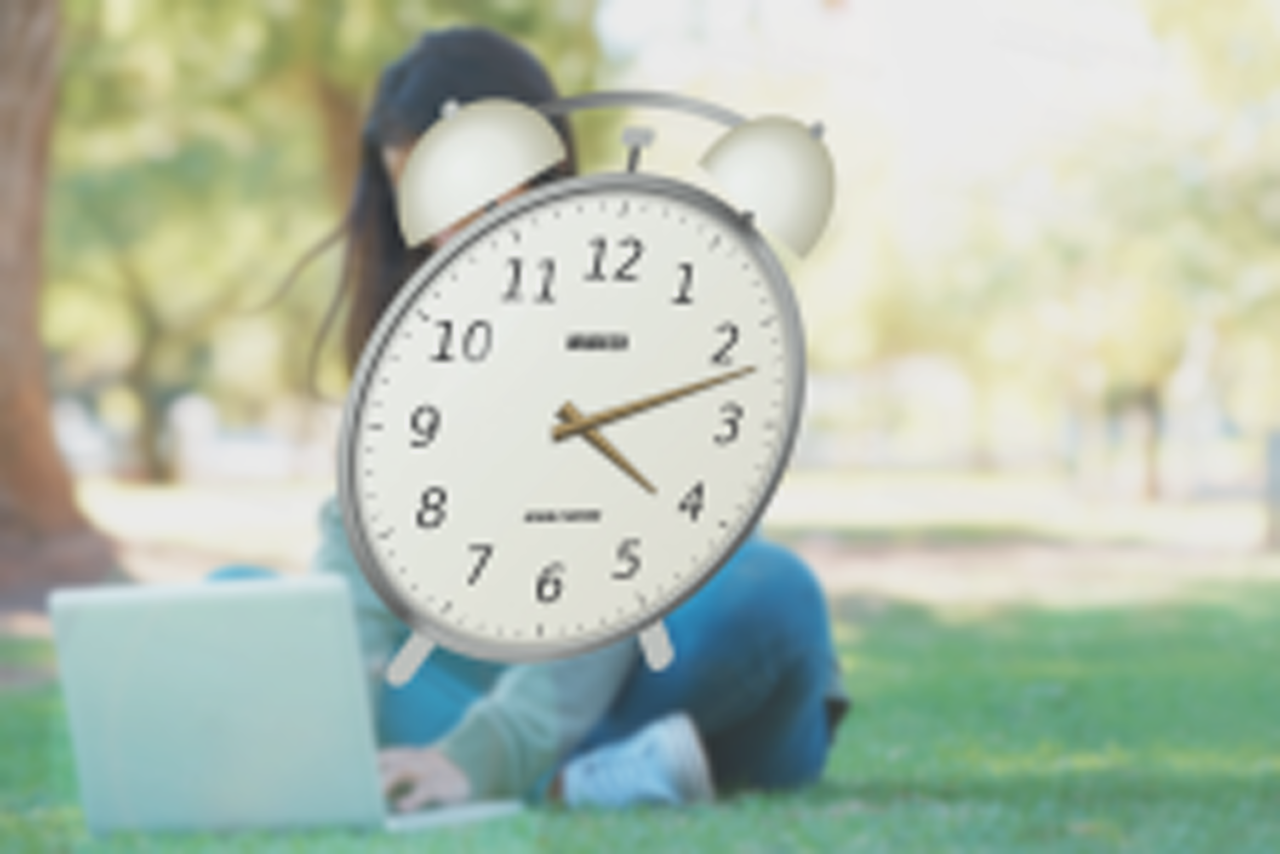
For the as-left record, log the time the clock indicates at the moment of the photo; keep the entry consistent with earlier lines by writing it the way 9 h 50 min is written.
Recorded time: 4 h 12 min
